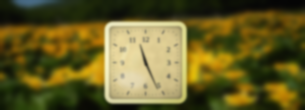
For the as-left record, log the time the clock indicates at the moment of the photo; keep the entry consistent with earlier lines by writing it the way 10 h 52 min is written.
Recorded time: 11 h 26 min
